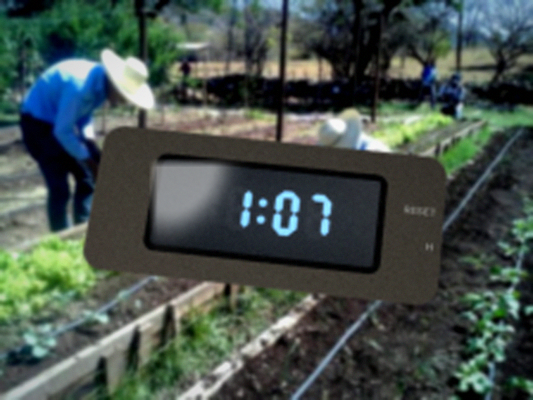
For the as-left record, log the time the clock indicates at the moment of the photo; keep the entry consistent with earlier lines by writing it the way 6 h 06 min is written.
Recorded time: 1 h 07 min
